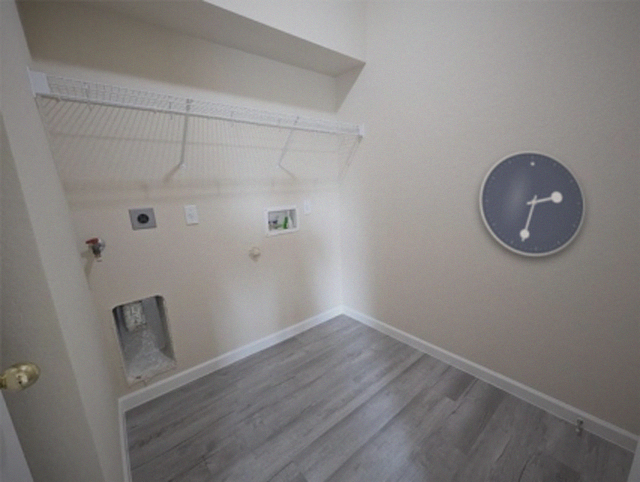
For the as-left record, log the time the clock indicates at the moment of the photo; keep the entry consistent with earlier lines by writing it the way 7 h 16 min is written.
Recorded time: 2 h 33 min
